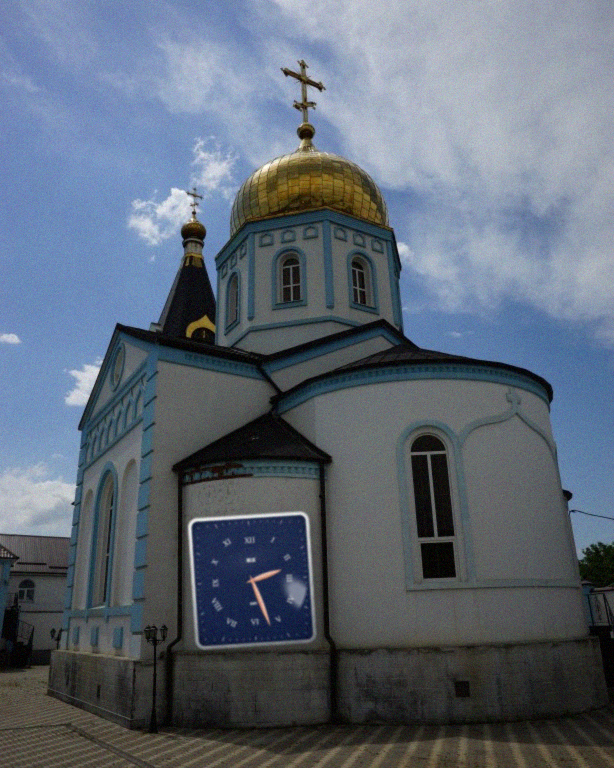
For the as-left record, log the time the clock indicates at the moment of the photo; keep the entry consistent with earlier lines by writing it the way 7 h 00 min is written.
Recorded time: 2 h 27 min
